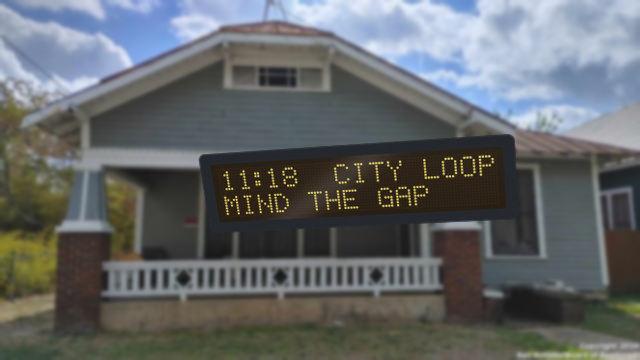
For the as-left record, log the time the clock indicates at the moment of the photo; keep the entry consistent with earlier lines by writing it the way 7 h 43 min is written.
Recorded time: 11 h 18 min
